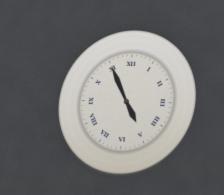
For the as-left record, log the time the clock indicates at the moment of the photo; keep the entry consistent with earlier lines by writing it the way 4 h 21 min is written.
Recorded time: 4 h 55 min
